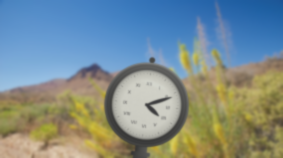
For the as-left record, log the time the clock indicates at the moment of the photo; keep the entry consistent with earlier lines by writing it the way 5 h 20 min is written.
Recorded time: 4 h 11 min
